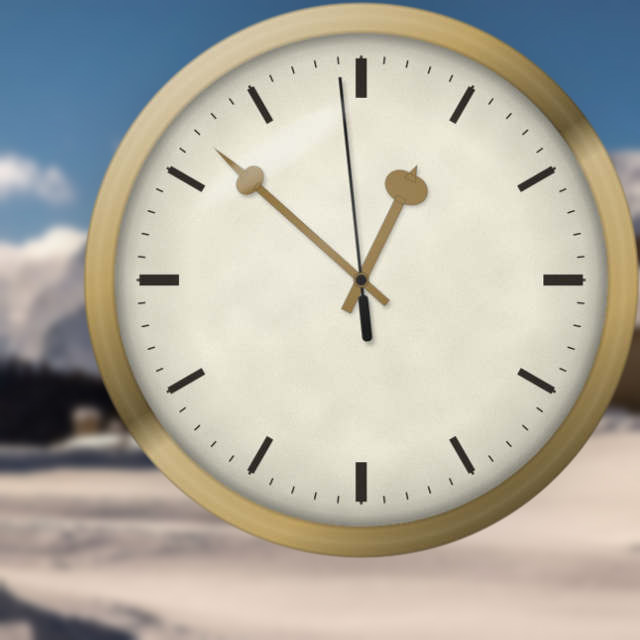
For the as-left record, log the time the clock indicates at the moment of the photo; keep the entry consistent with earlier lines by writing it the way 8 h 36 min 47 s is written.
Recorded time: 12 h 51 min 59 s
